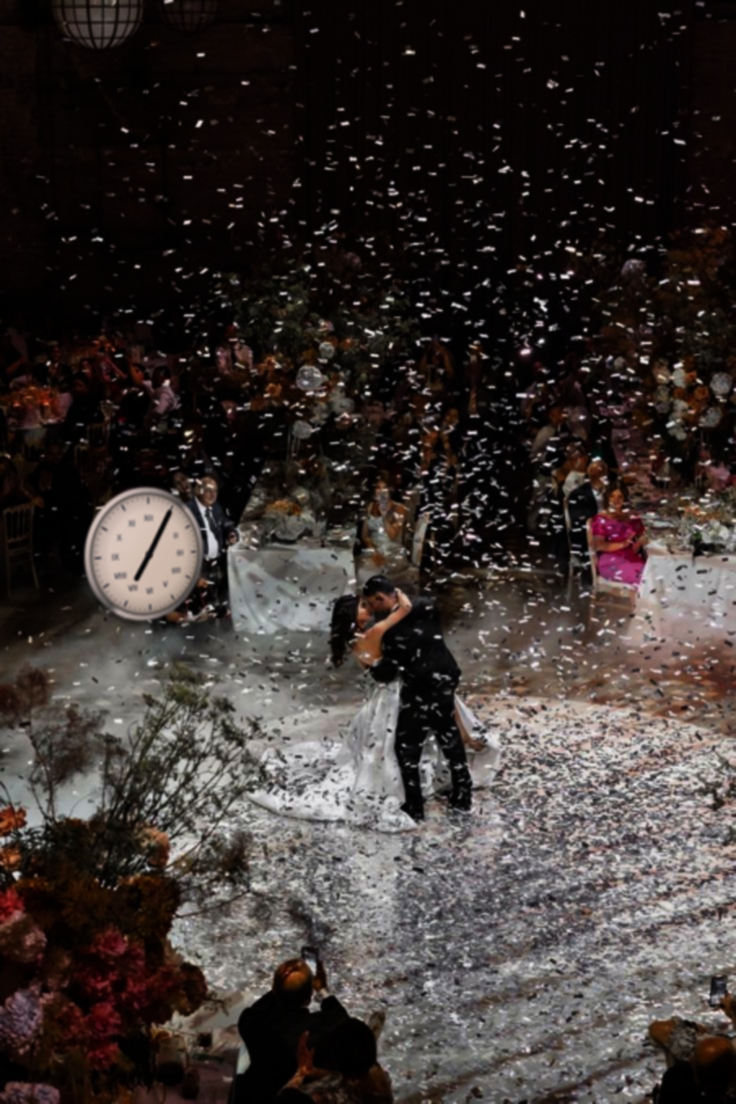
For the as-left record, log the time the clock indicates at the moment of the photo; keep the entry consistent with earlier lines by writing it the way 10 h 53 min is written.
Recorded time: 7 h 05 min
